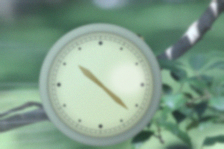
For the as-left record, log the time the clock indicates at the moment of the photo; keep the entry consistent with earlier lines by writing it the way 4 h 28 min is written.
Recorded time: 10 h 22 min
